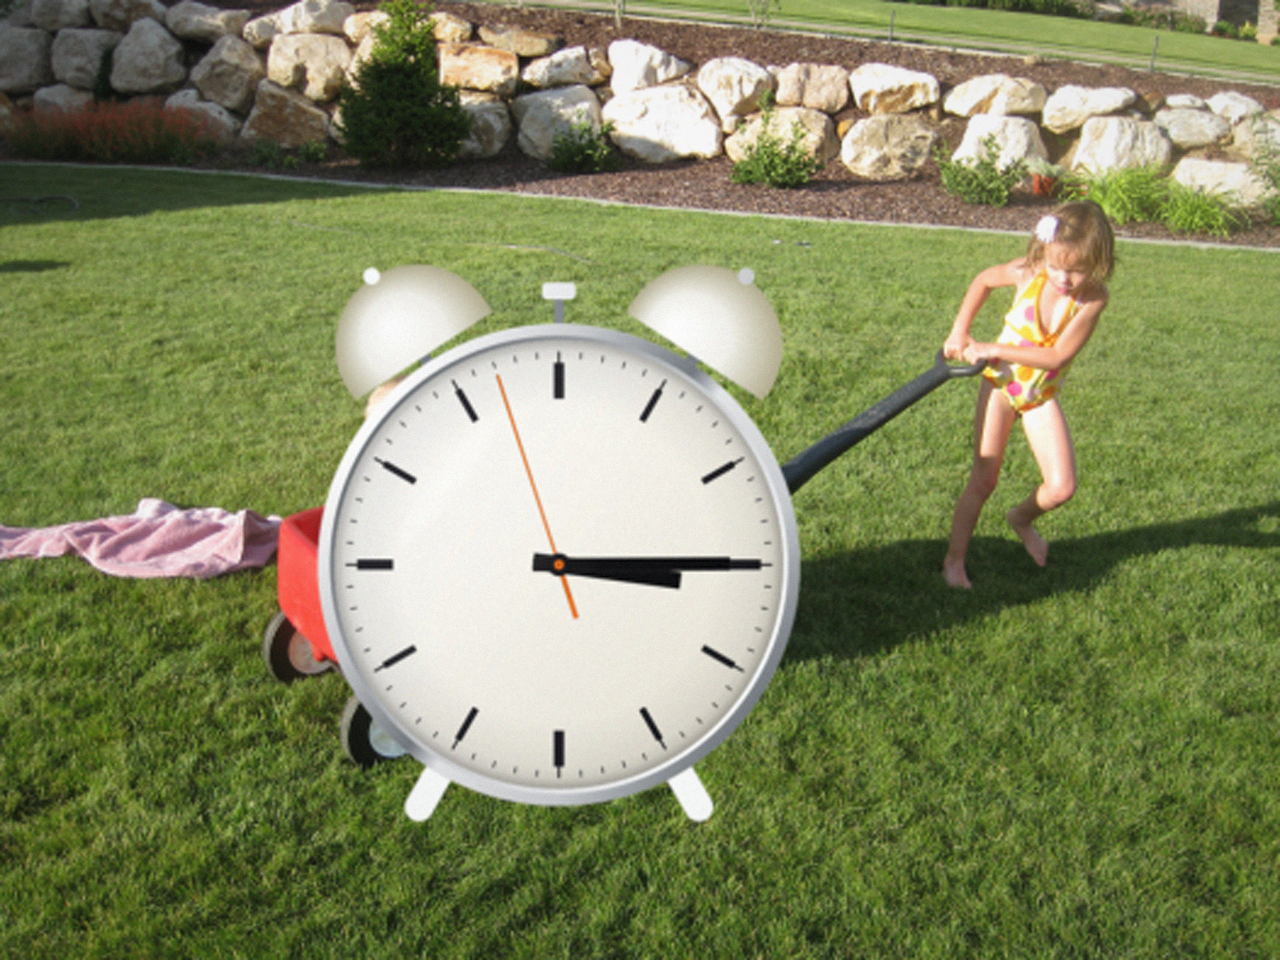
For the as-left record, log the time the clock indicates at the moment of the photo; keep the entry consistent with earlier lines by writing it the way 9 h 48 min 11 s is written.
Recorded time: 3 h 14 min 57 s
